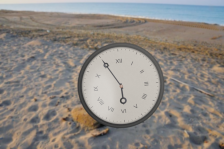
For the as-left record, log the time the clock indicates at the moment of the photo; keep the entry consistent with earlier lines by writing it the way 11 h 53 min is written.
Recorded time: 5 h 55 min
